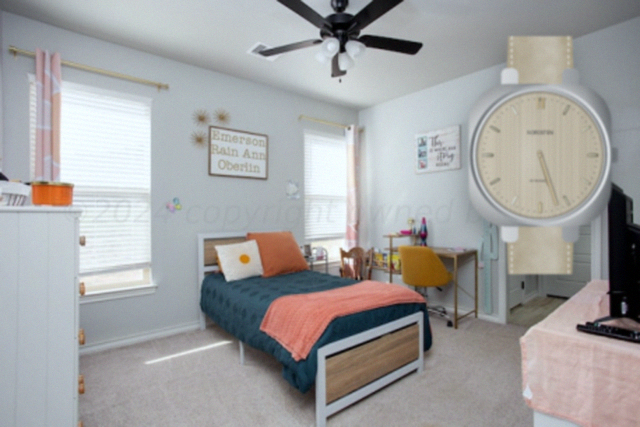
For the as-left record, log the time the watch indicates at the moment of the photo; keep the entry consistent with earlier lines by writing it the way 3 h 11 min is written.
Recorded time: 5 h 27 min
